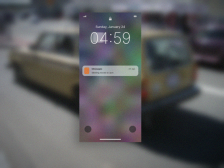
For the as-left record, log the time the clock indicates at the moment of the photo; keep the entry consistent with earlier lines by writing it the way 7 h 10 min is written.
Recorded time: 4 h 59 min
